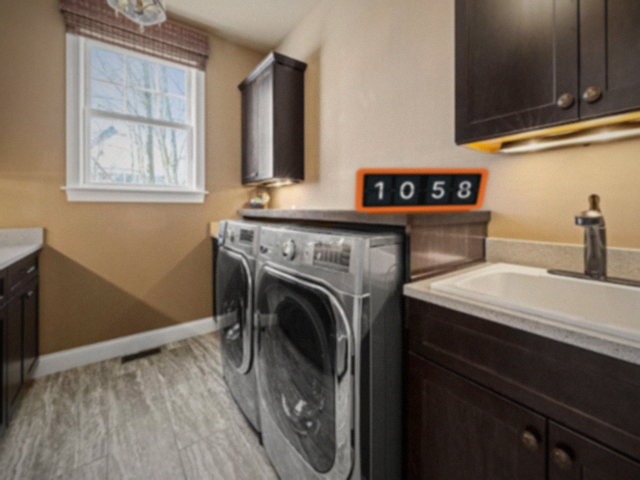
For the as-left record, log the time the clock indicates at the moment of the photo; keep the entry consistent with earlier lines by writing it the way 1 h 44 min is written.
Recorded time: 10 h 58 min
